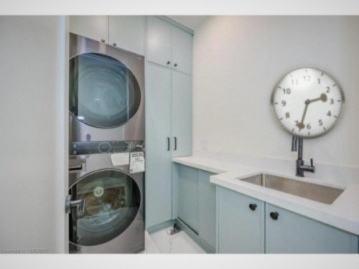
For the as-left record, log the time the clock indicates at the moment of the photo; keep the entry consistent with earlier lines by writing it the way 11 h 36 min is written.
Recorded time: 2 h 33 min
